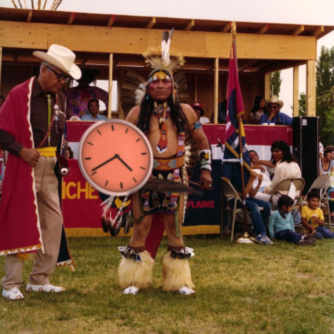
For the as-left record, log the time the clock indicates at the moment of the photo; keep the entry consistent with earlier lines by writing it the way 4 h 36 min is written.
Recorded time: 4 h 41 min
